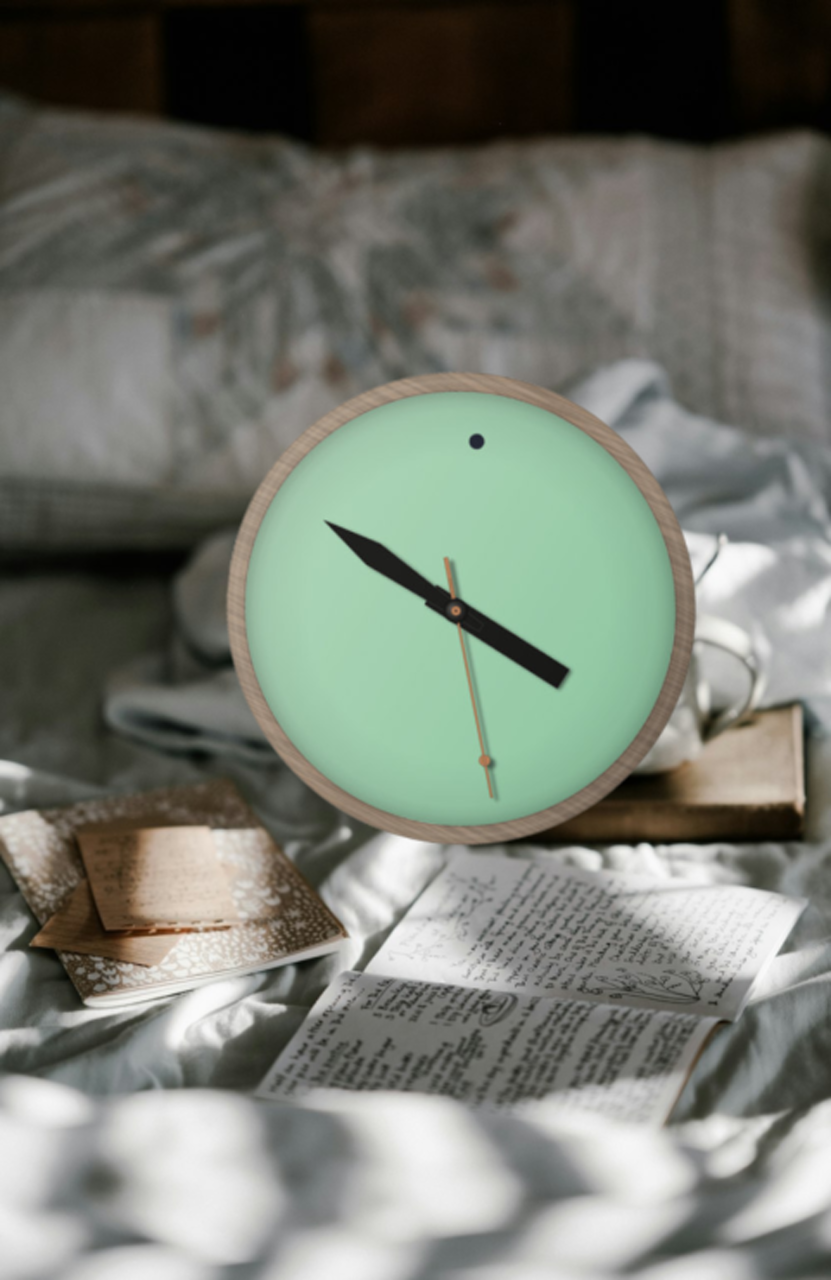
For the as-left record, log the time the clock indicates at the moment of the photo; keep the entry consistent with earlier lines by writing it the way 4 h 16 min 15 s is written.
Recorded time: 3 h 49 min 27 s
